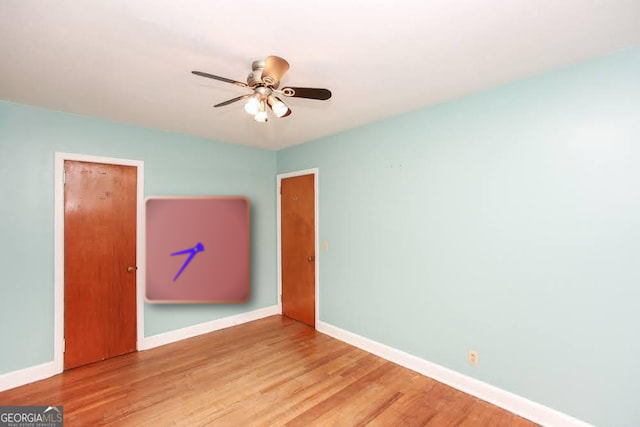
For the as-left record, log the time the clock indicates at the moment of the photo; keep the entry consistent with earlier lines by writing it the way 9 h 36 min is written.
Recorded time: 8 h 36 min
